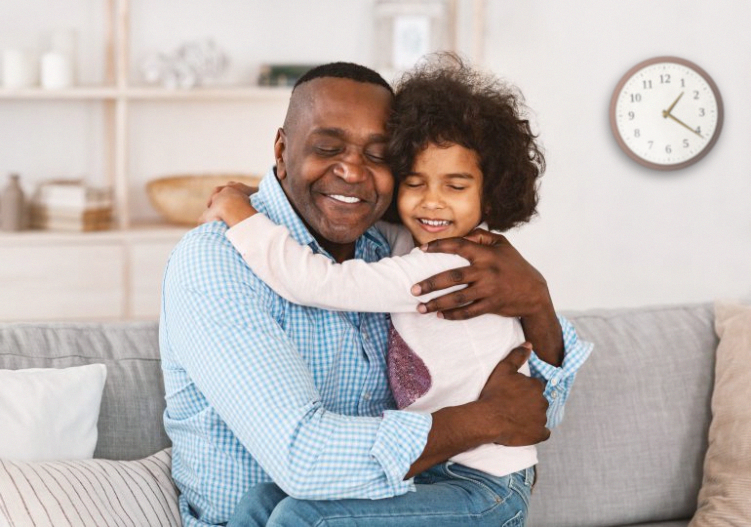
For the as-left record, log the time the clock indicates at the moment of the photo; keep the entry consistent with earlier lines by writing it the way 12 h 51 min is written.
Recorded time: 1 h 21 min
